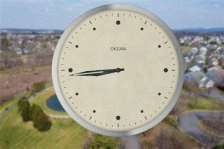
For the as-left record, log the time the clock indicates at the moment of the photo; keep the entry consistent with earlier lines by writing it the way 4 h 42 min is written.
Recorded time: 8 h 44 min
